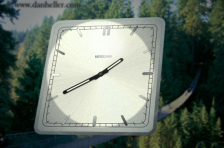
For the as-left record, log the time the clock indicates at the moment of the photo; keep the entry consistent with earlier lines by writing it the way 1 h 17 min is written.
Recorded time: 1 h 40 min
